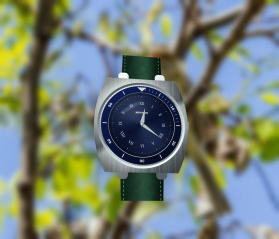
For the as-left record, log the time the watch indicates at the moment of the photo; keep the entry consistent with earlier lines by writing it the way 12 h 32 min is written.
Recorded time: 12 h 21 min
